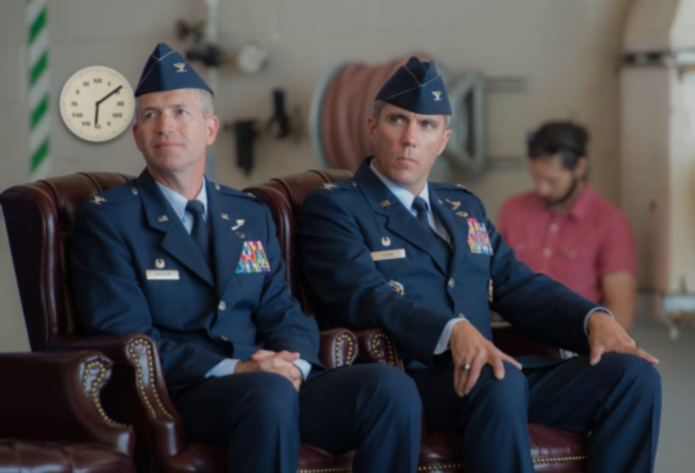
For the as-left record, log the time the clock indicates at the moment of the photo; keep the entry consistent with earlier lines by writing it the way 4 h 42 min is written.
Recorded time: 6 h 09 min
